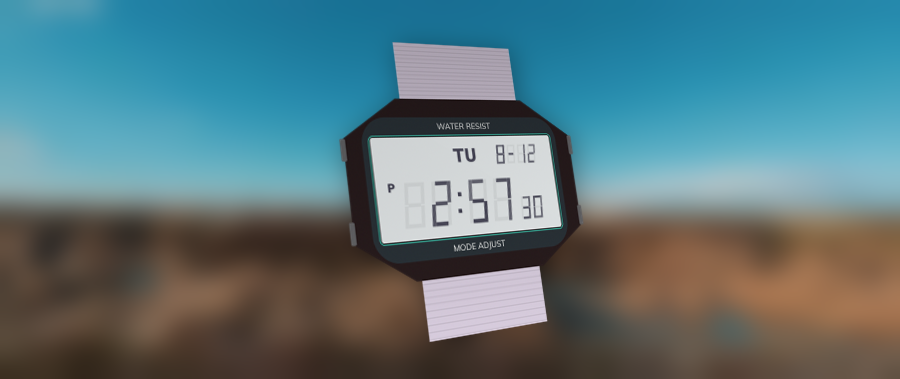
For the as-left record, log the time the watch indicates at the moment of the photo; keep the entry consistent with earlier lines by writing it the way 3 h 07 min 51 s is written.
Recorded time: 2 h 57 min 30 s
